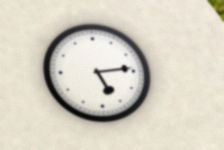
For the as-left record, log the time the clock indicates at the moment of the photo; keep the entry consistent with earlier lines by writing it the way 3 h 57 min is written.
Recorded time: 5 h 14 min
